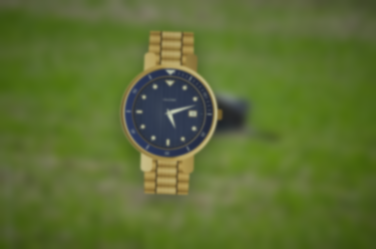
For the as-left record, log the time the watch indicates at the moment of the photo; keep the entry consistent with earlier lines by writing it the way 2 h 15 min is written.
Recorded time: 5 h 12 min
